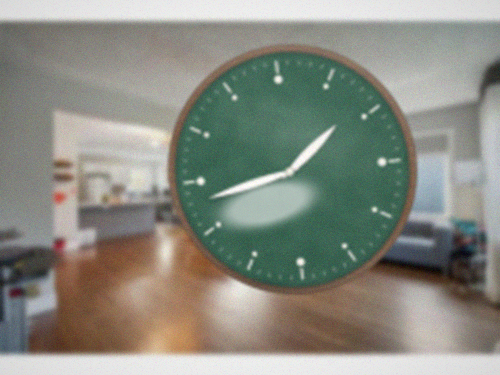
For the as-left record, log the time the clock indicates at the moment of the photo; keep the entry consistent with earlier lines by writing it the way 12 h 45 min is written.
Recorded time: 1 h 43 min
